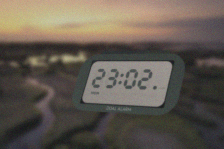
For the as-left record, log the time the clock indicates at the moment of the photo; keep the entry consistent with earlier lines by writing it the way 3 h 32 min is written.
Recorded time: 23 h 02 min
